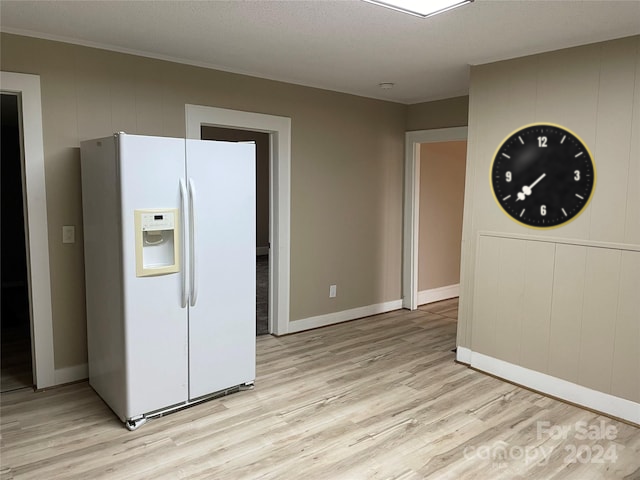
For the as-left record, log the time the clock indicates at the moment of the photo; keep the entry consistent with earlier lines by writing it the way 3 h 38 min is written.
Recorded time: 7 h 38 min
